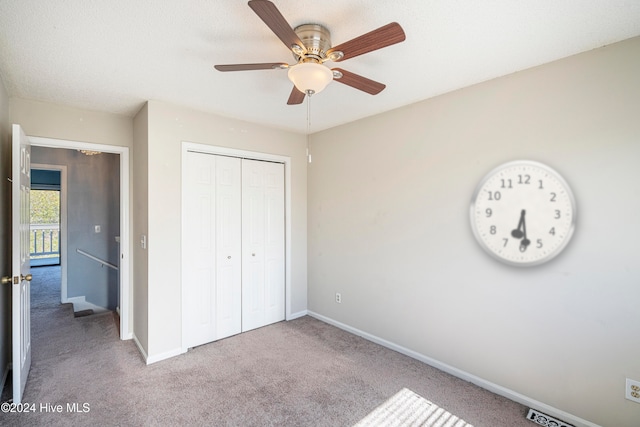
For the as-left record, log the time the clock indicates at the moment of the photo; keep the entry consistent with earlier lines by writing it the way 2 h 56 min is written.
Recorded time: 6 h 29 min
